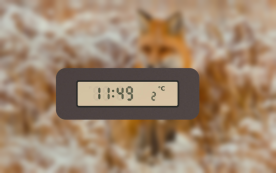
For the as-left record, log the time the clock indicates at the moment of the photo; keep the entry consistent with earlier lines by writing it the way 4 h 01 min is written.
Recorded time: 11 h 49 min
